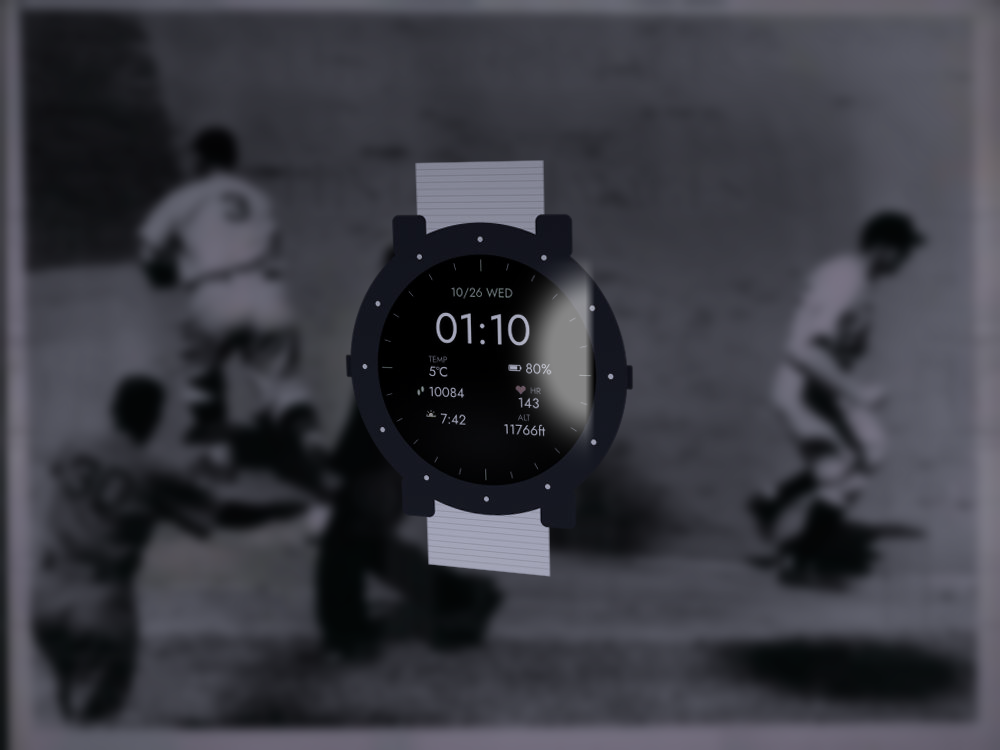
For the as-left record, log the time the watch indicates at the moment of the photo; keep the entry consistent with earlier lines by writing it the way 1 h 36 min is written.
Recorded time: 1 h 10 min
